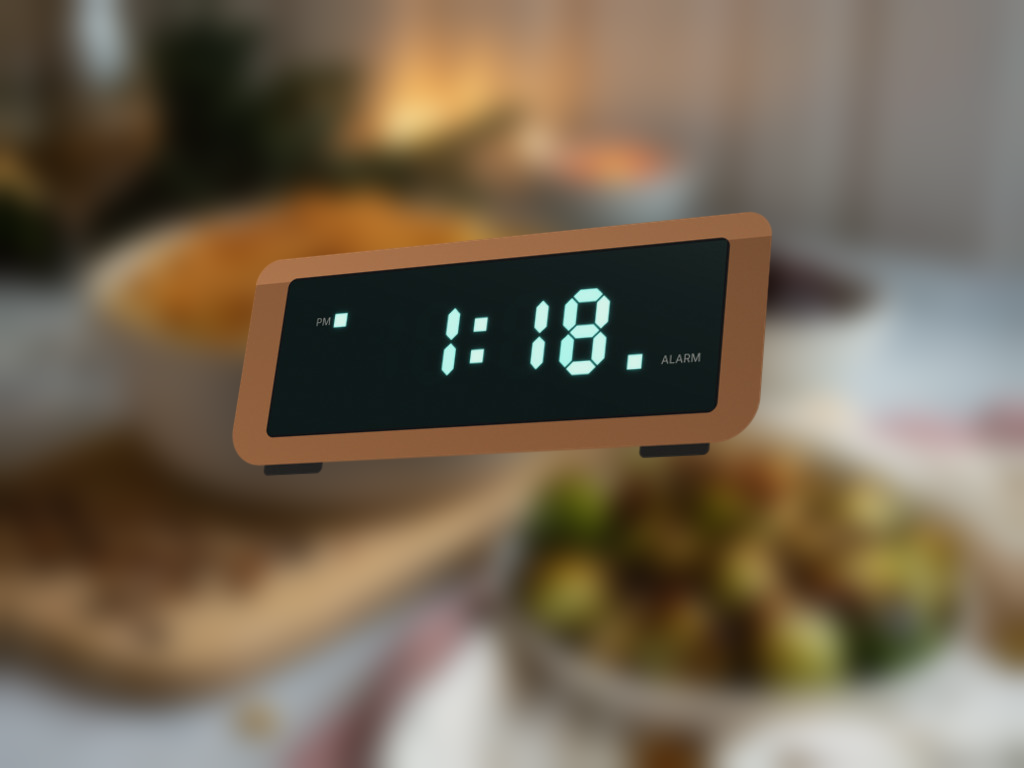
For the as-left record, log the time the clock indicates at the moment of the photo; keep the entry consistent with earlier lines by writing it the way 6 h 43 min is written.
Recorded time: 1 h 18 min
